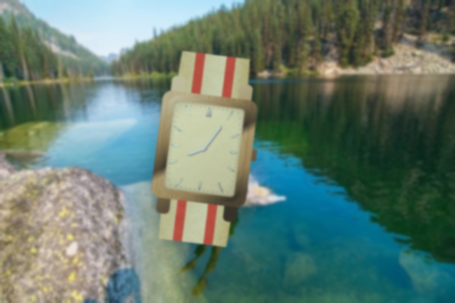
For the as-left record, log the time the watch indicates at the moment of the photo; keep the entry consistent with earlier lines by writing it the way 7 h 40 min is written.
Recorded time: 8 h 05 min
